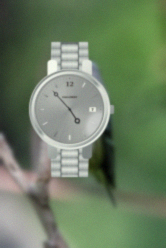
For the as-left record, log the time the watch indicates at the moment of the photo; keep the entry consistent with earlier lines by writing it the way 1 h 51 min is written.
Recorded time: 4 h 53 min
